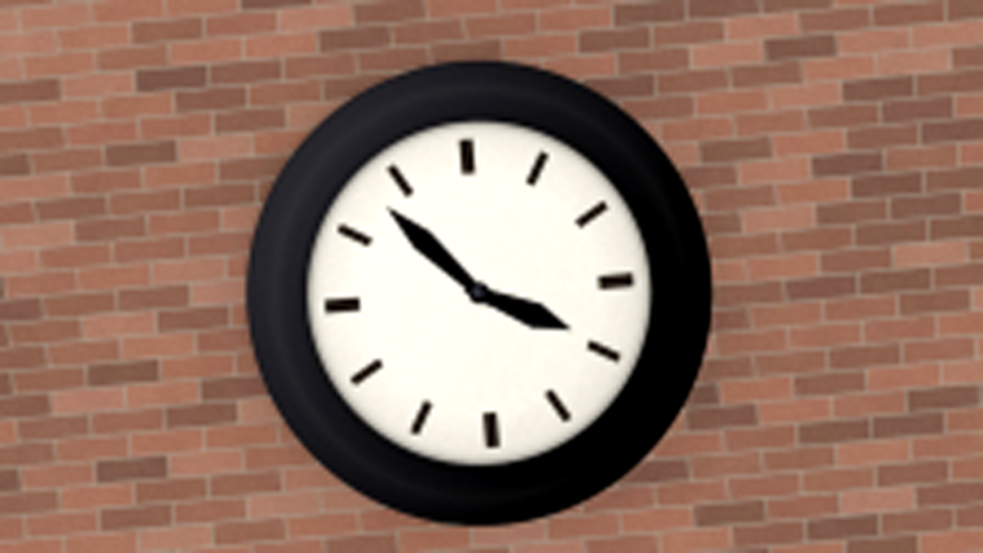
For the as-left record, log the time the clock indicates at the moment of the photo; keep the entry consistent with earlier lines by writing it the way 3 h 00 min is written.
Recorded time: 3 h 53 min
